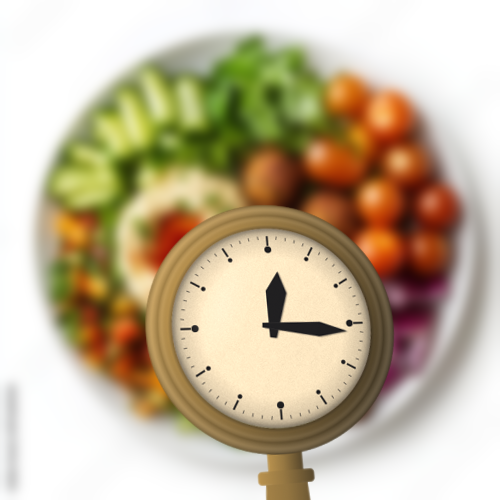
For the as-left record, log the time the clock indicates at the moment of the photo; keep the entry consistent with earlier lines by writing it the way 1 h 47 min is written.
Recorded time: 12 h 16 min
